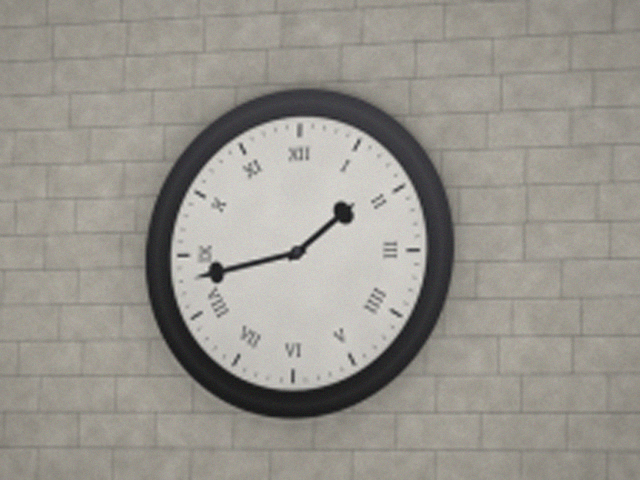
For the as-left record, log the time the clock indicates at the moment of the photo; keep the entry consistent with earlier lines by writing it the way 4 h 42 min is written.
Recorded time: 1 h 43 min
